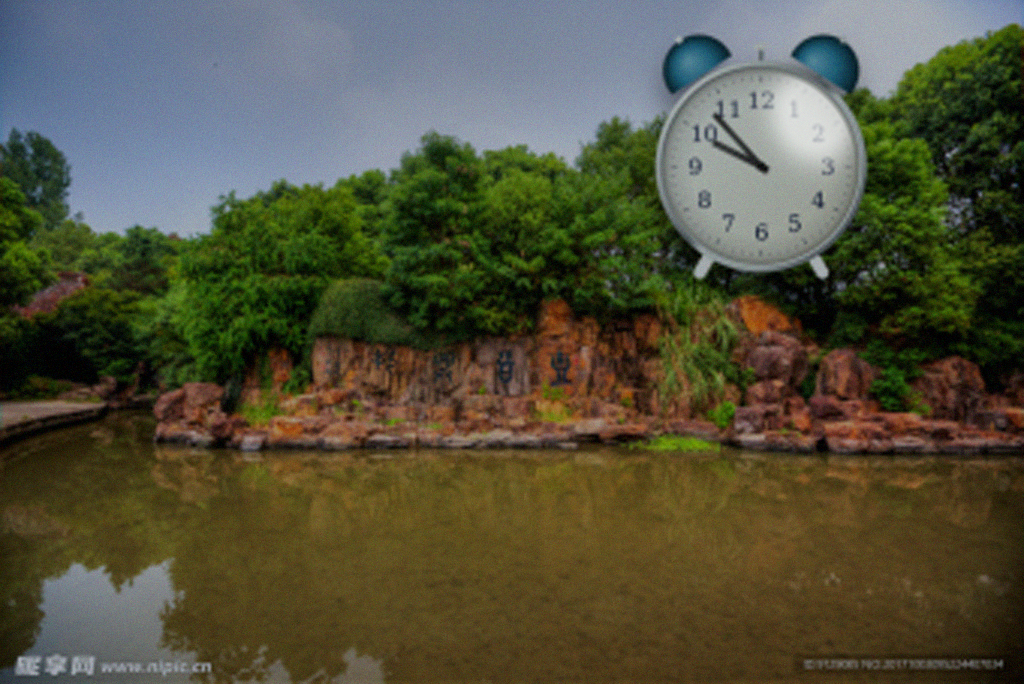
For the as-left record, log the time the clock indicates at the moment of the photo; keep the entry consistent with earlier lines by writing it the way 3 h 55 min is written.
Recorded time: 9 h 53 min
